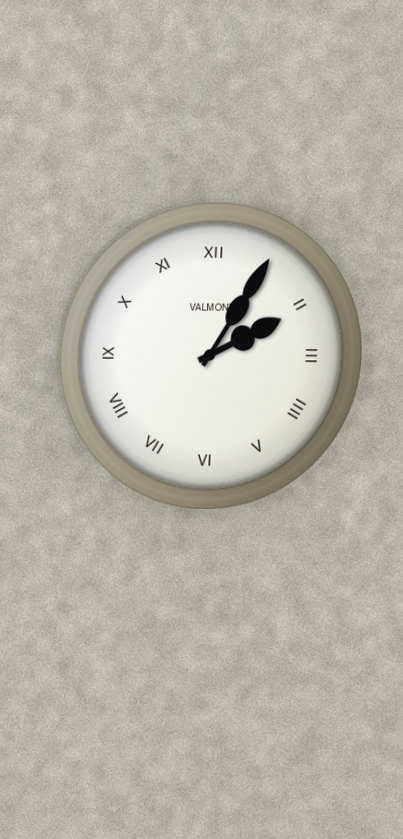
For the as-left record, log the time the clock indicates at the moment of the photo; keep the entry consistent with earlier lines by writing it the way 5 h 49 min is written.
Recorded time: 2 h 05 min
